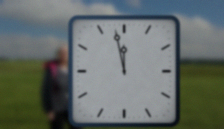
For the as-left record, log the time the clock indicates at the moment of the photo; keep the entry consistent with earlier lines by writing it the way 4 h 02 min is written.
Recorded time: 11 h 58 min
